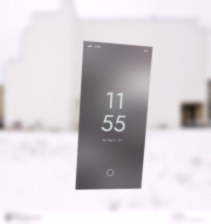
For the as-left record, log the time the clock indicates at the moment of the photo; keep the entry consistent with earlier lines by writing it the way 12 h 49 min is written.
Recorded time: 11 h 55 min
